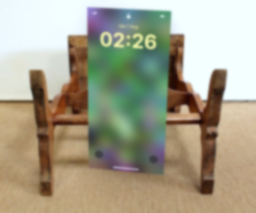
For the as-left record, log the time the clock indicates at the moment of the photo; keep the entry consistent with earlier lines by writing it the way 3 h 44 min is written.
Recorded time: 2 h 26 min
